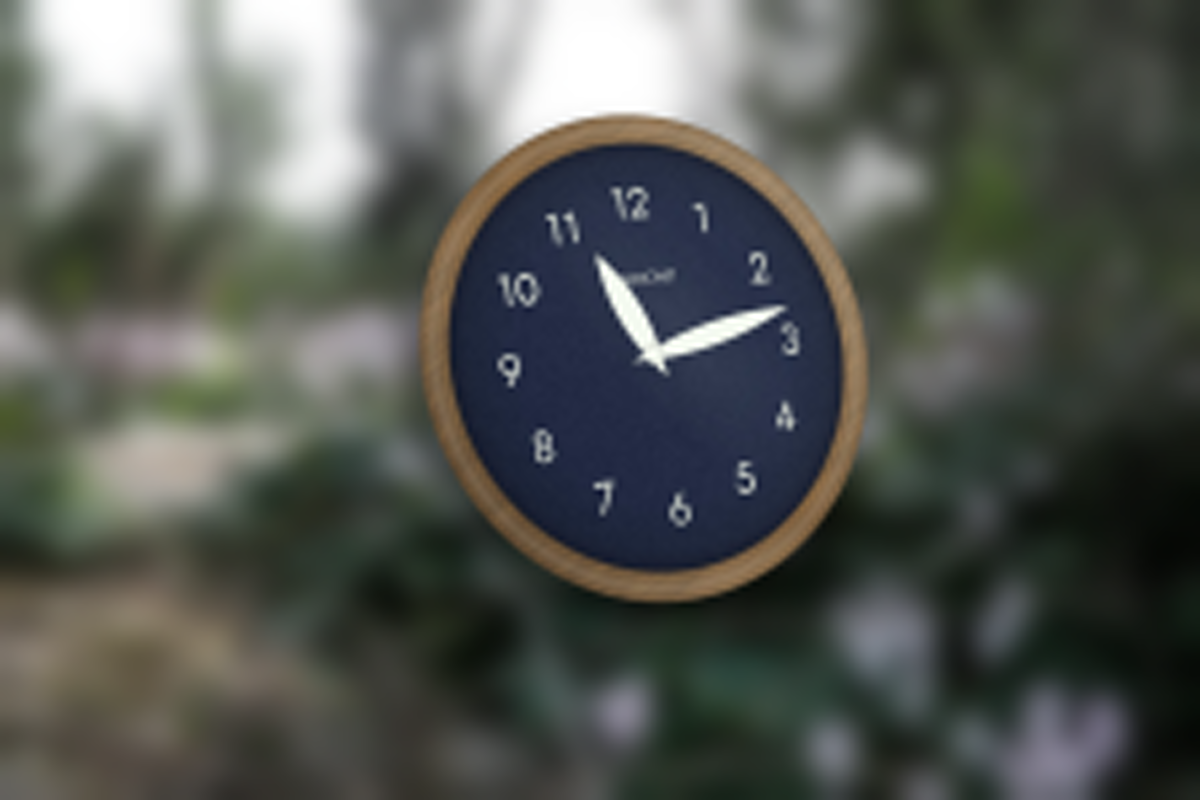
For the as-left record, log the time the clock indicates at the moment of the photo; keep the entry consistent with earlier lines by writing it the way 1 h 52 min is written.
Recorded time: 11 h 13 min
